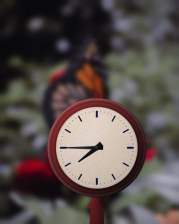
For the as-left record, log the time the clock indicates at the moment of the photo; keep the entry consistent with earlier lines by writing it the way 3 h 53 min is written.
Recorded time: 7 h 45 min
